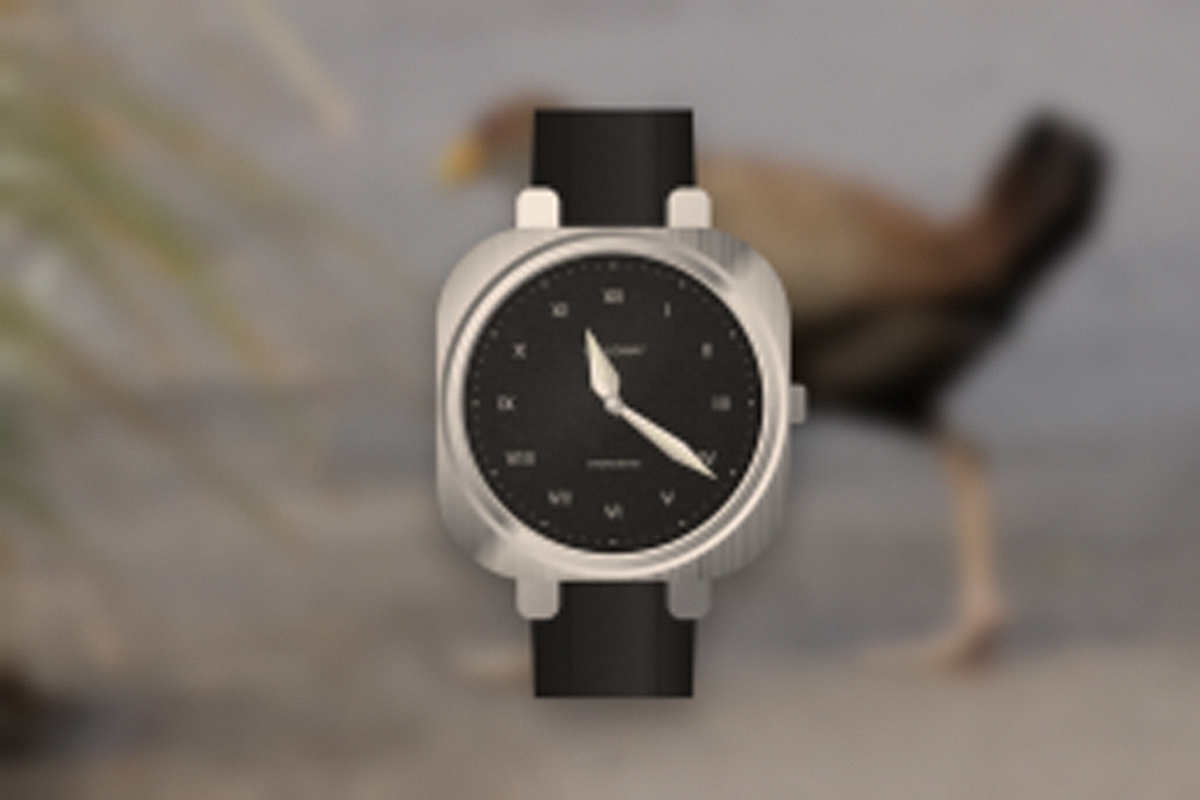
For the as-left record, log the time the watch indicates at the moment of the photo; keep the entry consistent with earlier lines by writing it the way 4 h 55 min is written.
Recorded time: 11 h 21 min
